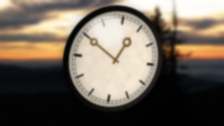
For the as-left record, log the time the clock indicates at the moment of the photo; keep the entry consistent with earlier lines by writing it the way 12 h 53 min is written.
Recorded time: 12 h 50 min
